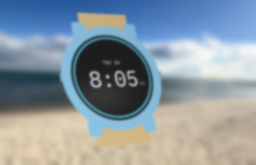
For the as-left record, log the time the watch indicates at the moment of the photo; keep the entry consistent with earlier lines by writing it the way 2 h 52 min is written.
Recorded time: 8 h 05 min
